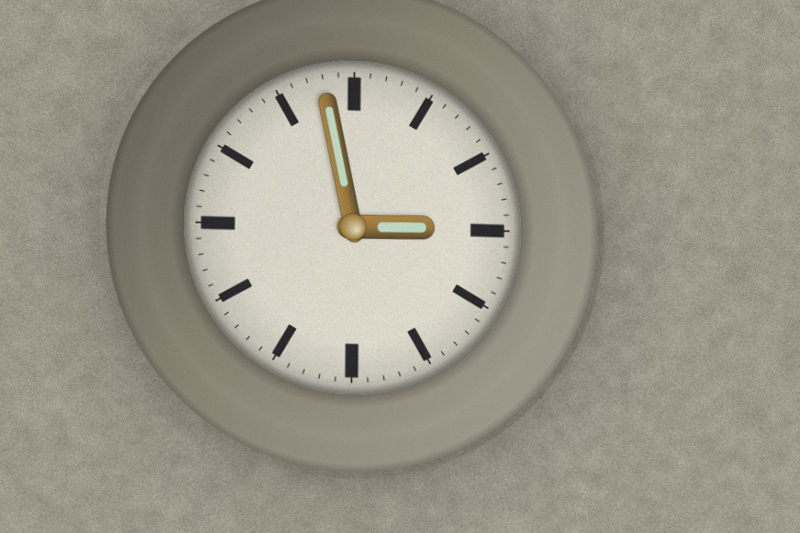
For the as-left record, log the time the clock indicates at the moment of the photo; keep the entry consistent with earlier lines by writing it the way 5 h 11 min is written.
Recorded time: 2 h 58 min
